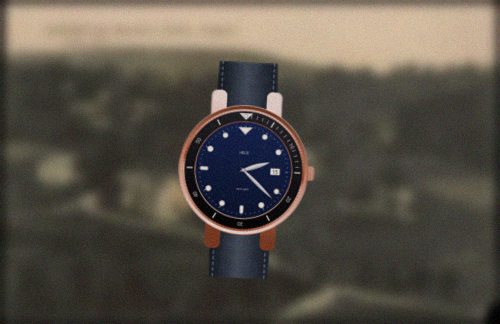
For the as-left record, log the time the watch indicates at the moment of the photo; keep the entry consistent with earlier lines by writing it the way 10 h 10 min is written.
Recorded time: 2 h 22 min
